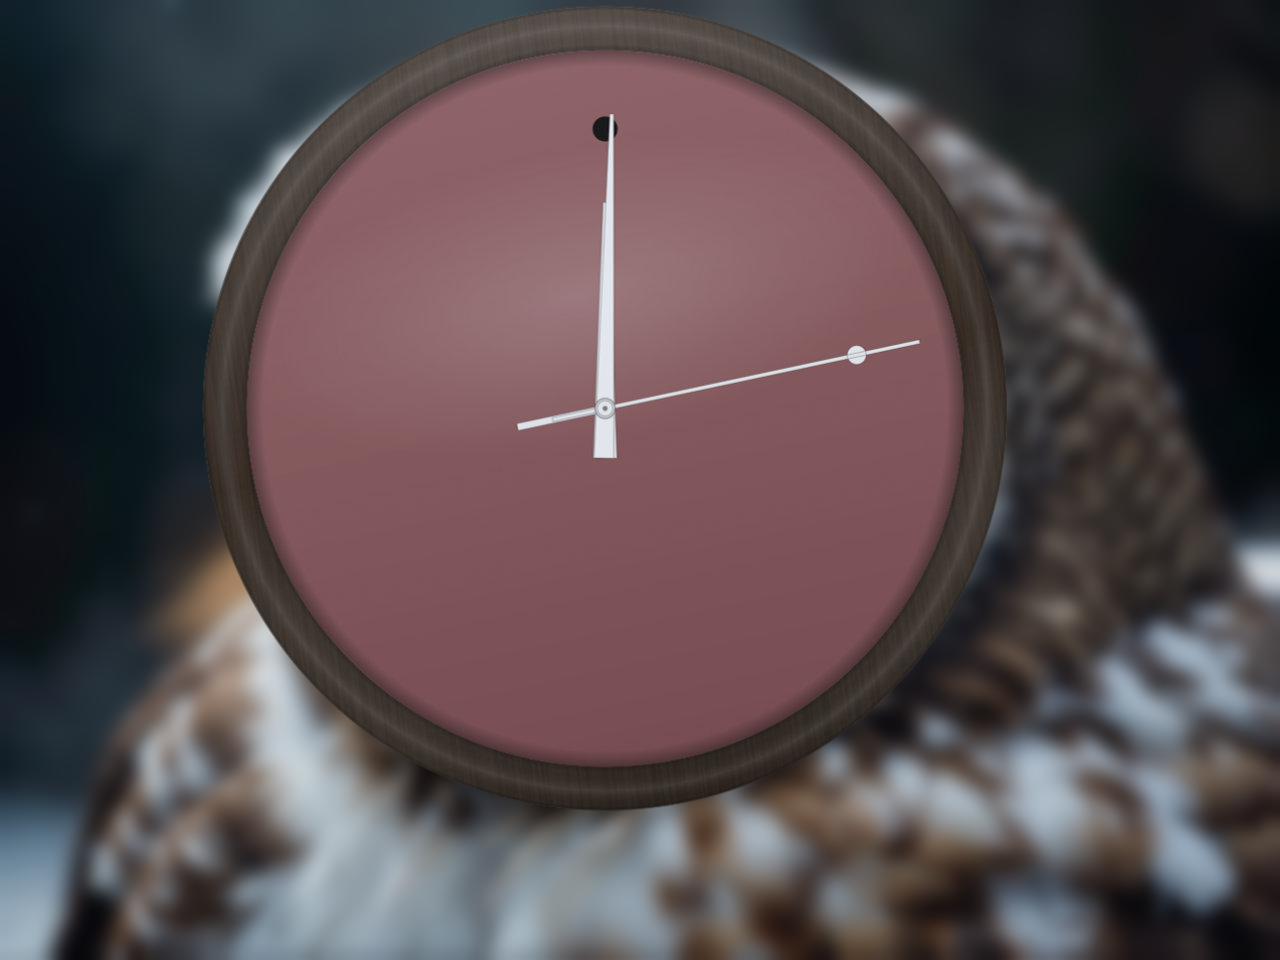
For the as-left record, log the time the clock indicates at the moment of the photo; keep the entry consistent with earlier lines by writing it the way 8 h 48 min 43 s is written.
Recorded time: 12 h 00 min 13 s
